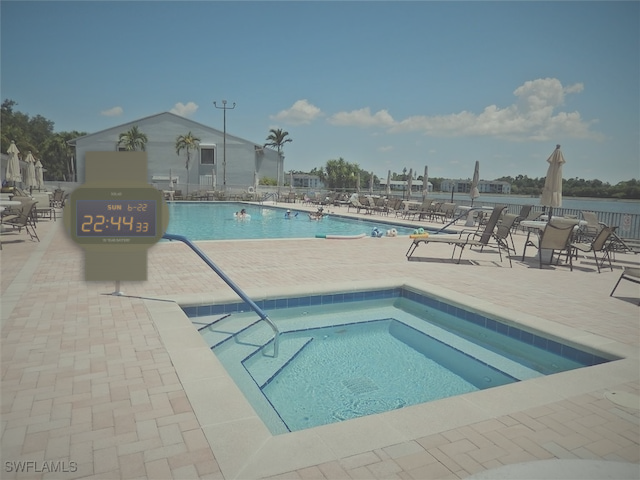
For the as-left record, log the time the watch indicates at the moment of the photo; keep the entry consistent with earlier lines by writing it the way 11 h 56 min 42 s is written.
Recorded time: 22 h 44 min 33 s
